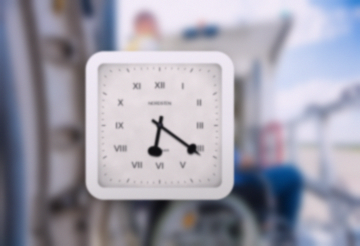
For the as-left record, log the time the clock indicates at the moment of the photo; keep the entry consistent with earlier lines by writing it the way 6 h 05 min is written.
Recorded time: 6 h 21 min
